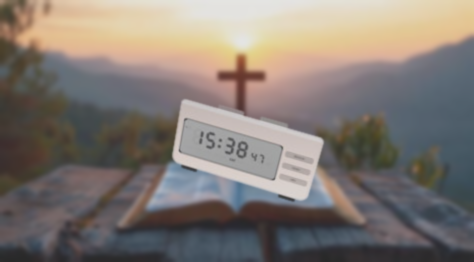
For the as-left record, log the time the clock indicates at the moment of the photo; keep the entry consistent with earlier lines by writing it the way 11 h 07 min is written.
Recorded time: 15 h 38 min
